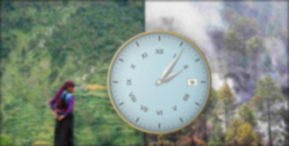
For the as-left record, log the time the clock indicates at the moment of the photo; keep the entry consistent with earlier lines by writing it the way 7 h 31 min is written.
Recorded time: 2 h 06 min
